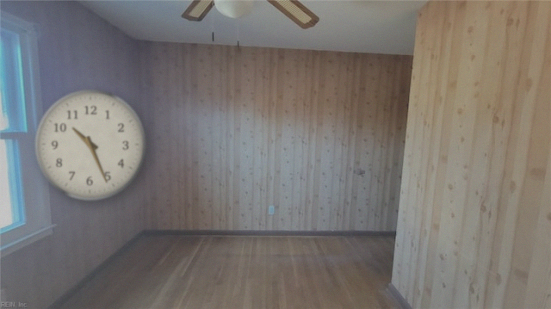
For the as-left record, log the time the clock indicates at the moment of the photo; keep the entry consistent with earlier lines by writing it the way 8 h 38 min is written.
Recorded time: 10 h 26 min
